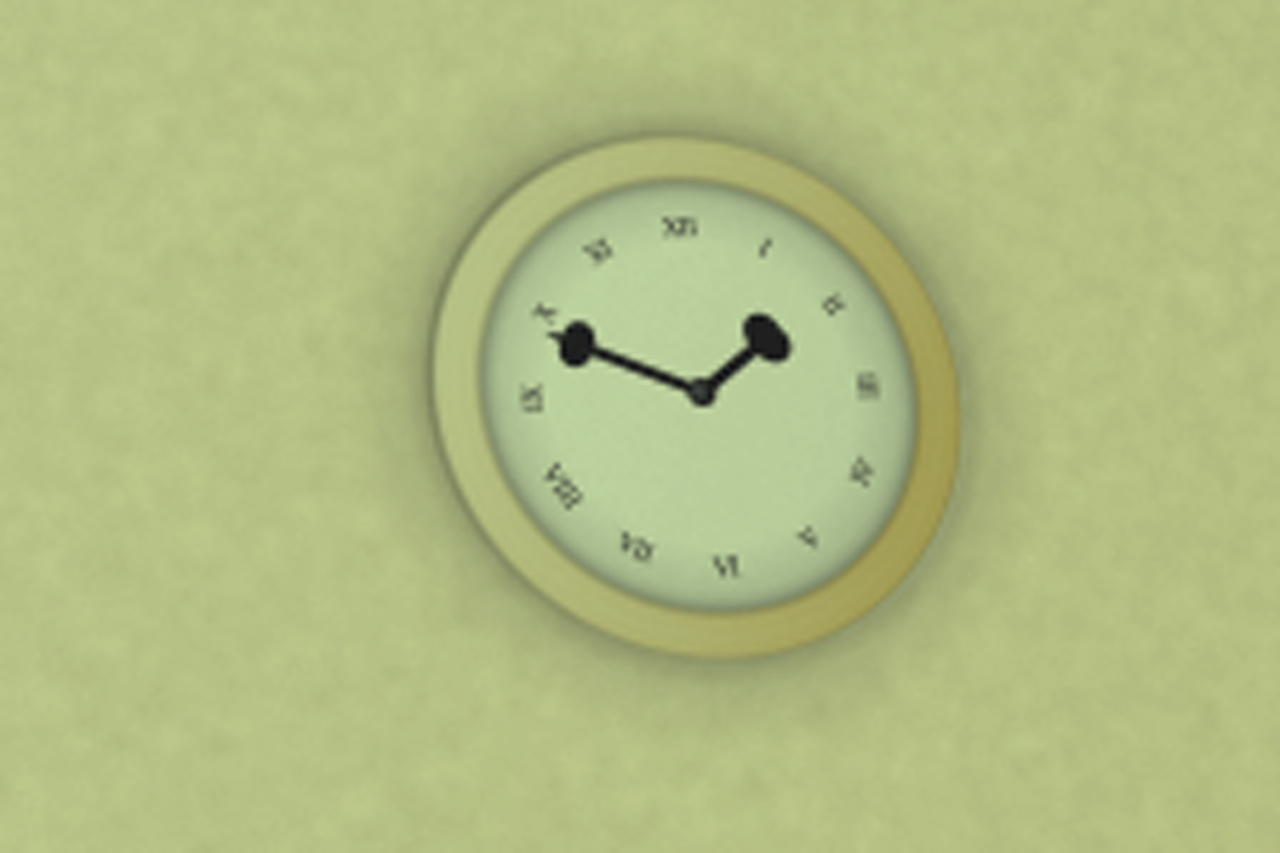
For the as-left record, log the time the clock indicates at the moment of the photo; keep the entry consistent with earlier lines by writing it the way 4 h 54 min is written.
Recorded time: 1 h 49 min
